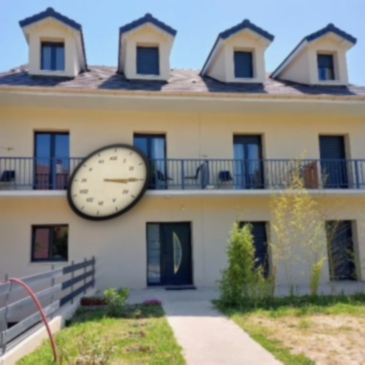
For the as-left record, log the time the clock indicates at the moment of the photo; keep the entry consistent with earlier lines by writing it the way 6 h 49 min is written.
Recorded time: 3 h 15 min
